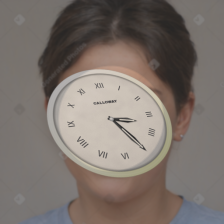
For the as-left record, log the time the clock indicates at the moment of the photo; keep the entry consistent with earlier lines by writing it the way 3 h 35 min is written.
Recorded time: 3 h 25 min
